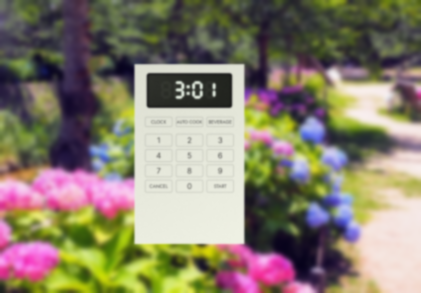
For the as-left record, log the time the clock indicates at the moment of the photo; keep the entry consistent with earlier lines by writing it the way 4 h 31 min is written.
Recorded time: 3 h 01 min
